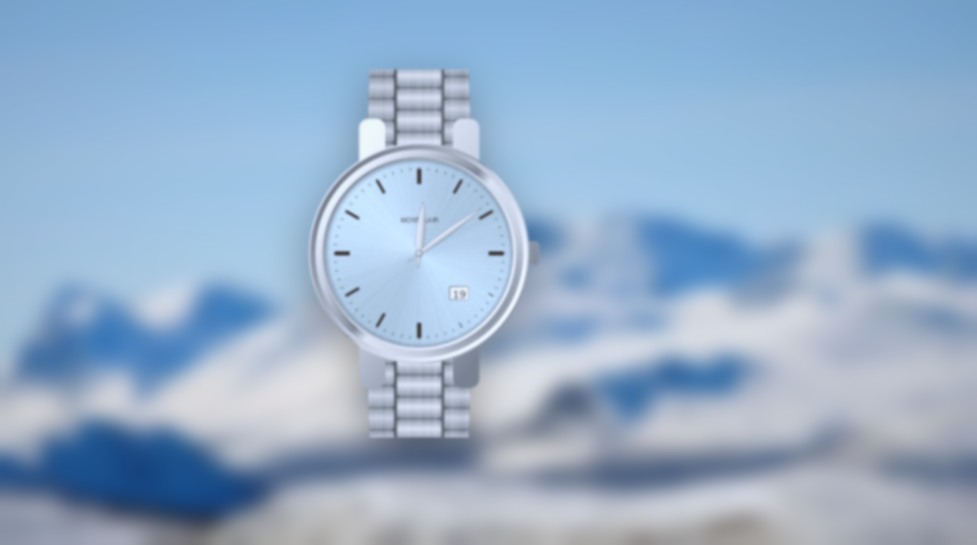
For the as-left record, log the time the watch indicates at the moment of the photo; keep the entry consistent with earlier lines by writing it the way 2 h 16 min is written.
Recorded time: 12 h 09 min
